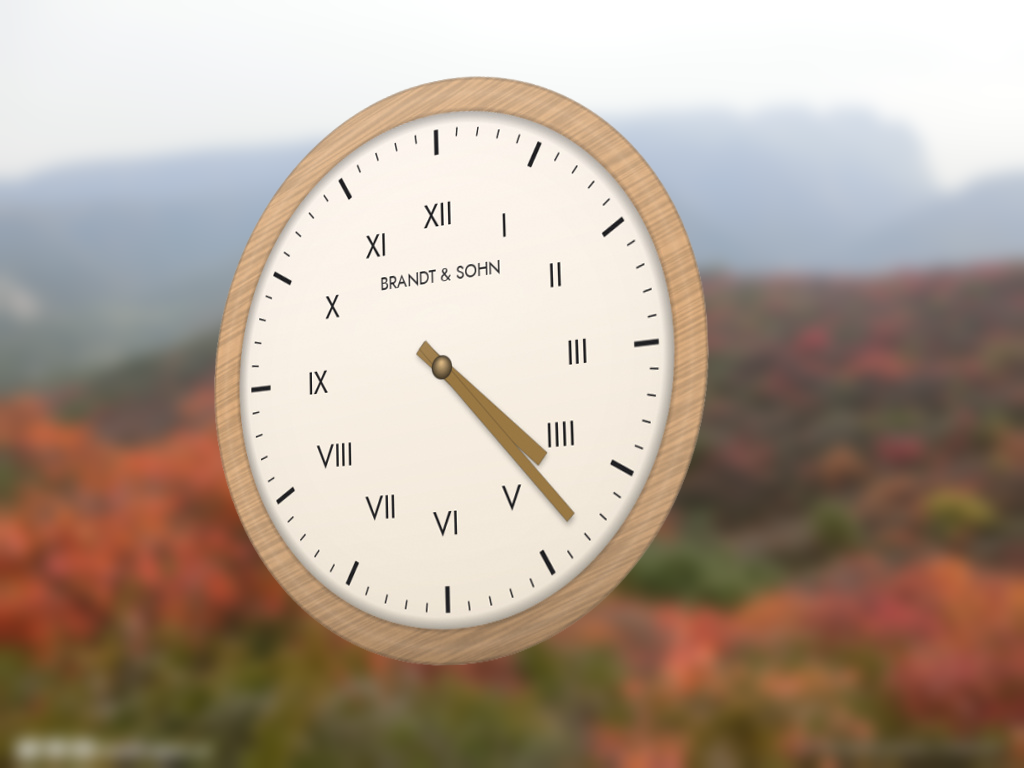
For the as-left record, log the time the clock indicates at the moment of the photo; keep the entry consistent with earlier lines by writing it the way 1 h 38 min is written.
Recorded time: 4 h 23 min
